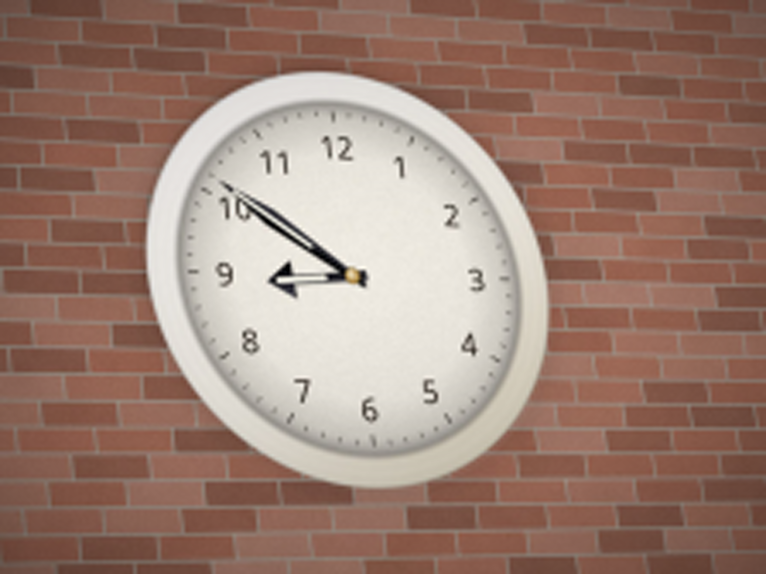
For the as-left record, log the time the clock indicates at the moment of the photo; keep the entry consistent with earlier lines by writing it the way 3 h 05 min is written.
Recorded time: 8 h 51 min
